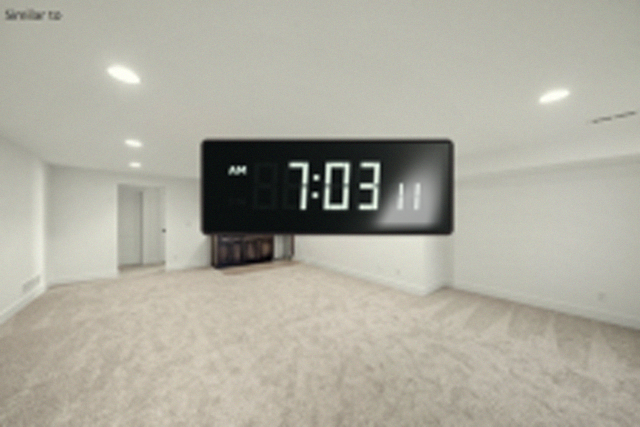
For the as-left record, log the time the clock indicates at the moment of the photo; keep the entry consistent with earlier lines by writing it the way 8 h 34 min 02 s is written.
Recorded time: 7 h 03 min 11 s
